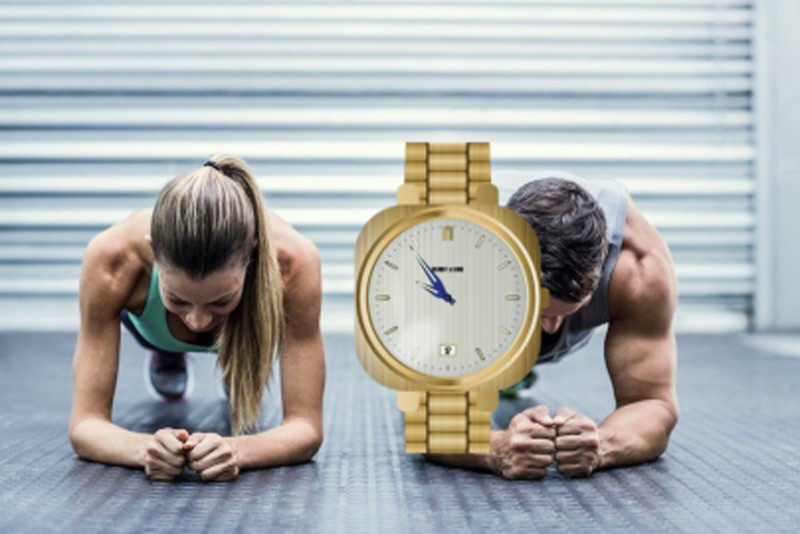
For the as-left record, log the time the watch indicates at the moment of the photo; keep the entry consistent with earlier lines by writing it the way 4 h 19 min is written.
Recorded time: 9 h 54 min
